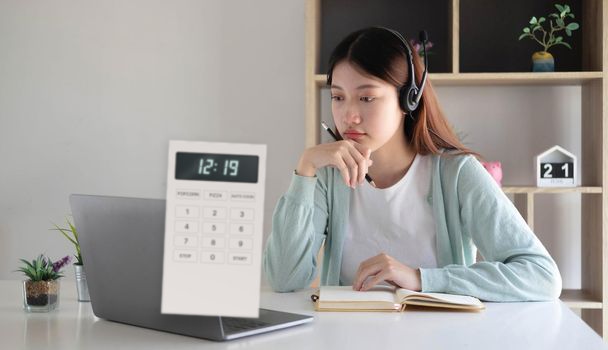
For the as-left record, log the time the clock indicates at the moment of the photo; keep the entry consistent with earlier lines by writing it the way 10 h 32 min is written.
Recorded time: 12 h 19 min
